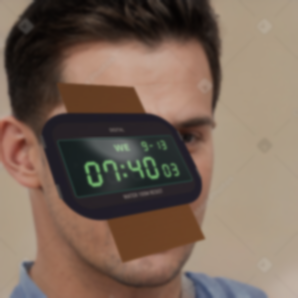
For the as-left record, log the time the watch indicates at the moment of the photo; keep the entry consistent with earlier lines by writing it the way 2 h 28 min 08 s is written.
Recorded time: 7 h 40 min 03 s
